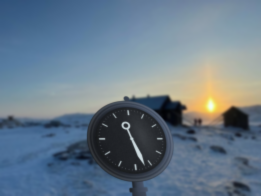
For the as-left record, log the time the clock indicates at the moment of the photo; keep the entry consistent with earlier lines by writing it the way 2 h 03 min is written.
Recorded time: 11 h 27 min
